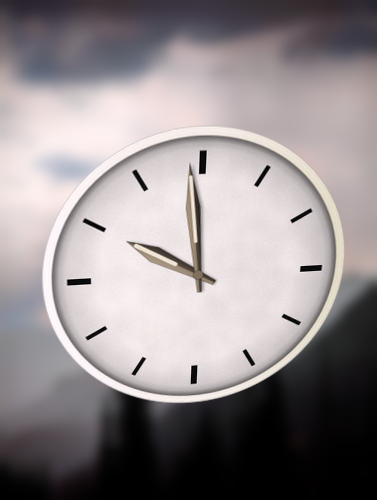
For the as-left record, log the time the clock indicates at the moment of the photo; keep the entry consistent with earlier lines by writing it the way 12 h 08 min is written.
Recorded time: 9 h 59 min
